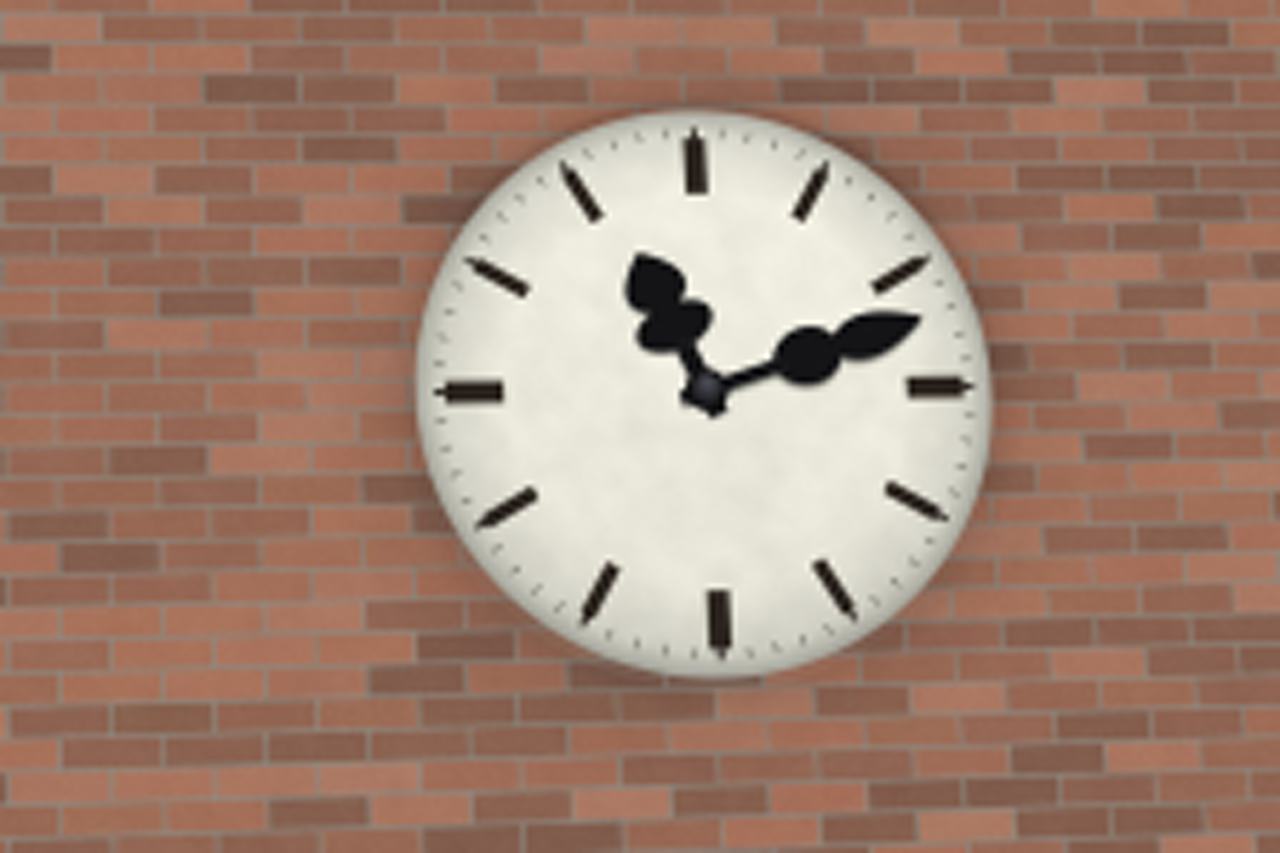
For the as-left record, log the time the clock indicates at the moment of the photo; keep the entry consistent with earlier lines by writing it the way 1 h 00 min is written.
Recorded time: 11 h 12 min
